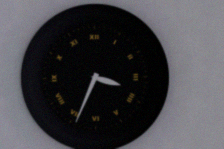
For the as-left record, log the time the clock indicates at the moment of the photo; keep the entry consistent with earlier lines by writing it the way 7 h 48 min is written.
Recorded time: 3 h 34 min
